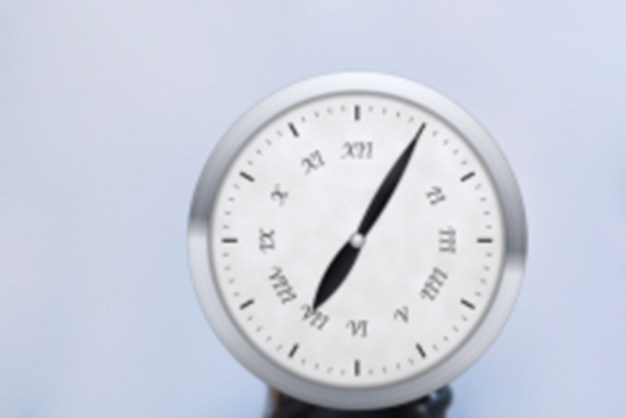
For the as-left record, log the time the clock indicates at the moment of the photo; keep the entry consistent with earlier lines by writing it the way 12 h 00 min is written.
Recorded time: 7 h 05 min
